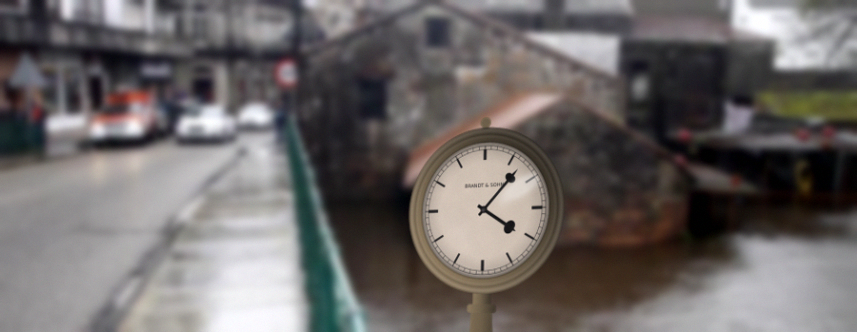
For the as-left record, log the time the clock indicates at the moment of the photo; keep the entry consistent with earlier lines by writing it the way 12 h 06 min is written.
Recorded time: 4 h 07 min
